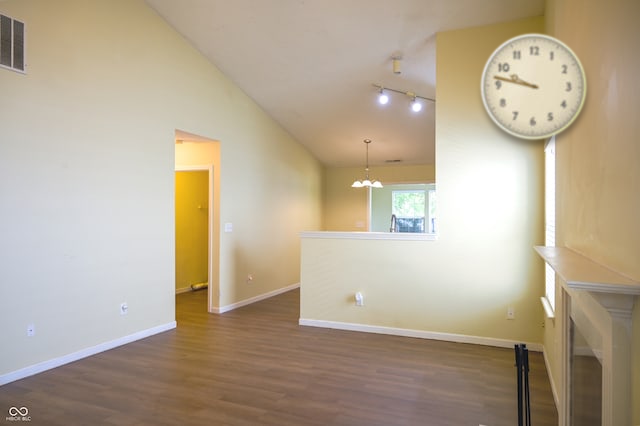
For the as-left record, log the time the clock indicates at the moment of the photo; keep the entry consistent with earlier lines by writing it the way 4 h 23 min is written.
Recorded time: 9 h 47 min
